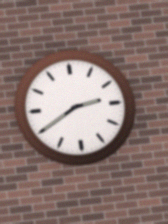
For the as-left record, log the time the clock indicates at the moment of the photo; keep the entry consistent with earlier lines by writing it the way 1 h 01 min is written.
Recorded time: 2 h 40 min
